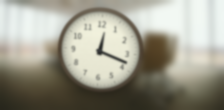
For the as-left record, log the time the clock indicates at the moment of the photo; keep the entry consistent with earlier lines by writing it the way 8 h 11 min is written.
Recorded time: 12 h 18 min
